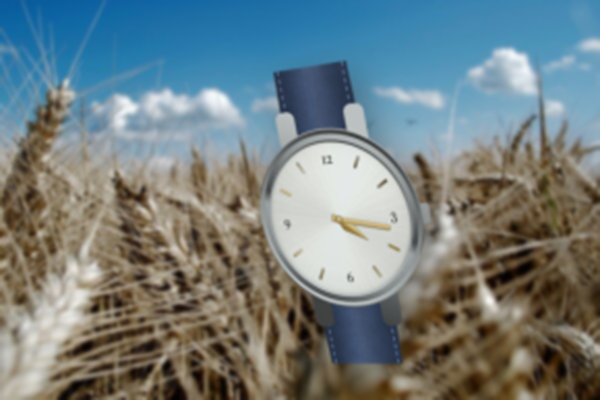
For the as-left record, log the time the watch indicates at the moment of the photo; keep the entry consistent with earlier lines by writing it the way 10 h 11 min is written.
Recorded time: 4 h 17 min
